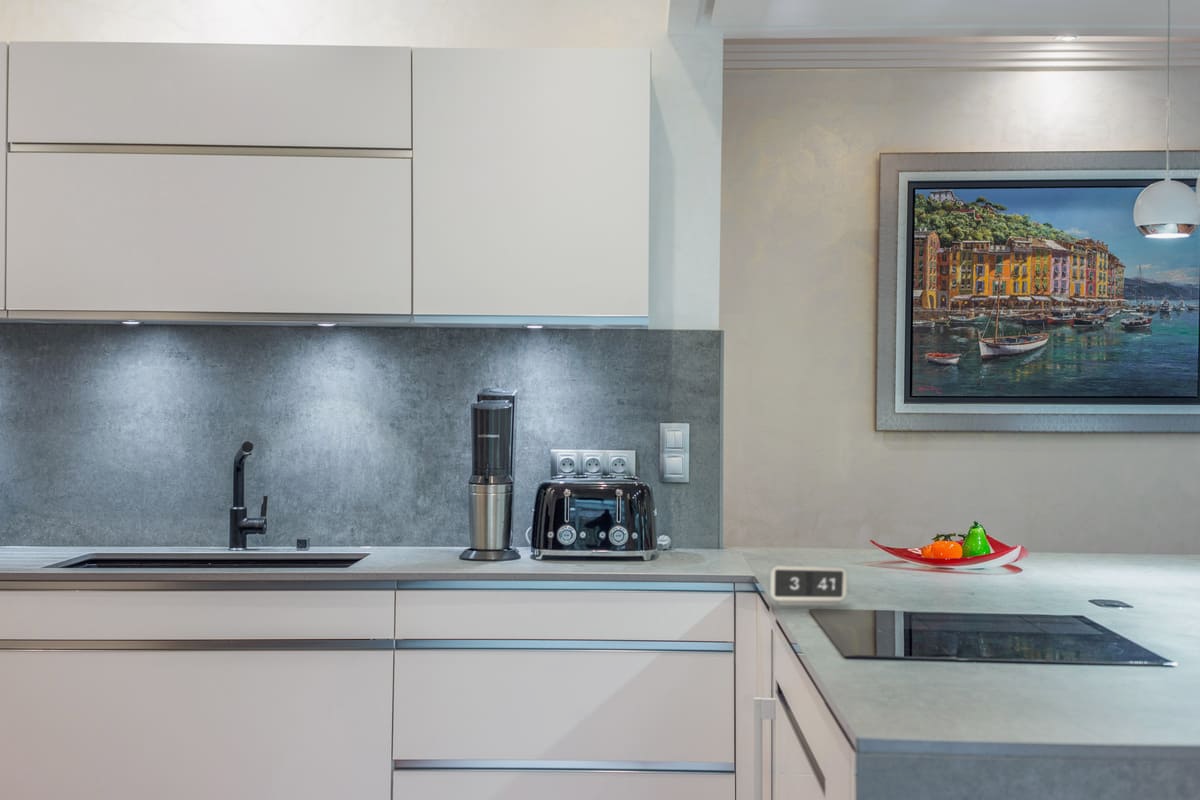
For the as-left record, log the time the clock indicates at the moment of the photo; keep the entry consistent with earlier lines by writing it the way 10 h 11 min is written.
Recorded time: 3 h 41 min
